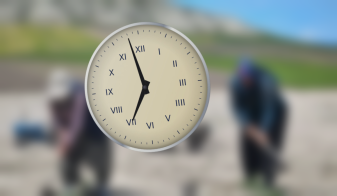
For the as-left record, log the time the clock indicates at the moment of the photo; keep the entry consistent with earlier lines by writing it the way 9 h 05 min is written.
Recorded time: 6 h 58 min
